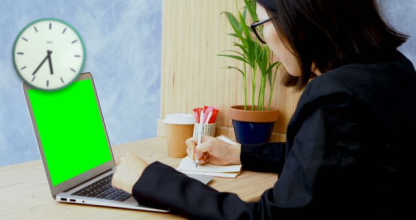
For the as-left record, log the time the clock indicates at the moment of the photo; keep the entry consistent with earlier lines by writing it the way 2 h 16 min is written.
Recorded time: 5 h 36 min
